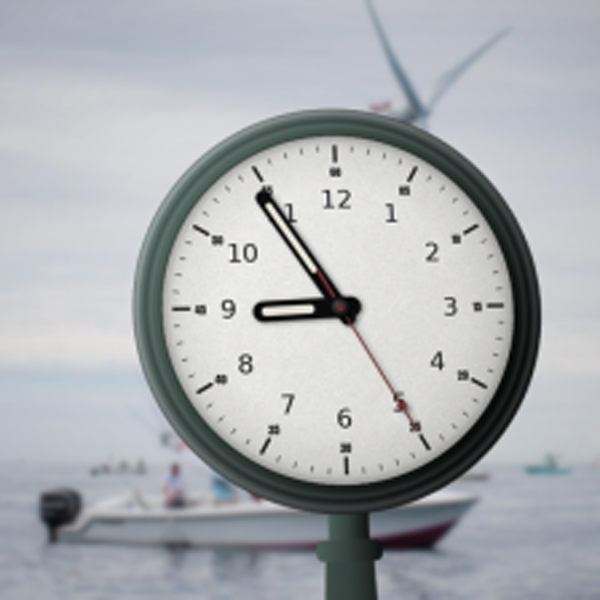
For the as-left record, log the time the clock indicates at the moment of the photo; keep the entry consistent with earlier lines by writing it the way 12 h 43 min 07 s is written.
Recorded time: 8 h 54 min 25 s
